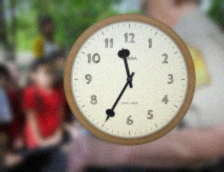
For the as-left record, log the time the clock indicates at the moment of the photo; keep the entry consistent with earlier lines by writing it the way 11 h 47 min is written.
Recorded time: 11 h 35 min
